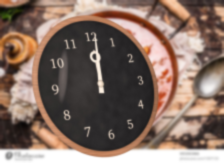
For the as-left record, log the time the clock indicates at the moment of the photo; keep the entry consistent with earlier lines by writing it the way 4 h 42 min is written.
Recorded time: 12 h 01 min
